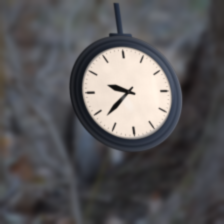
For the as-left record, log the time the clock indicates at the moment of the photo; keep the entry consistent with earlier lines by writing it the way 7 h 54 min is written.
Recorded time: 9 h 38 min
